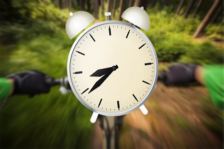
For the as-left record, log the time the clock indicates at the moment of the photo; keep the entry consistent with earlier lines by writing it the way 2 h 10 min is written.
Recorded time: 8 h 39 min
